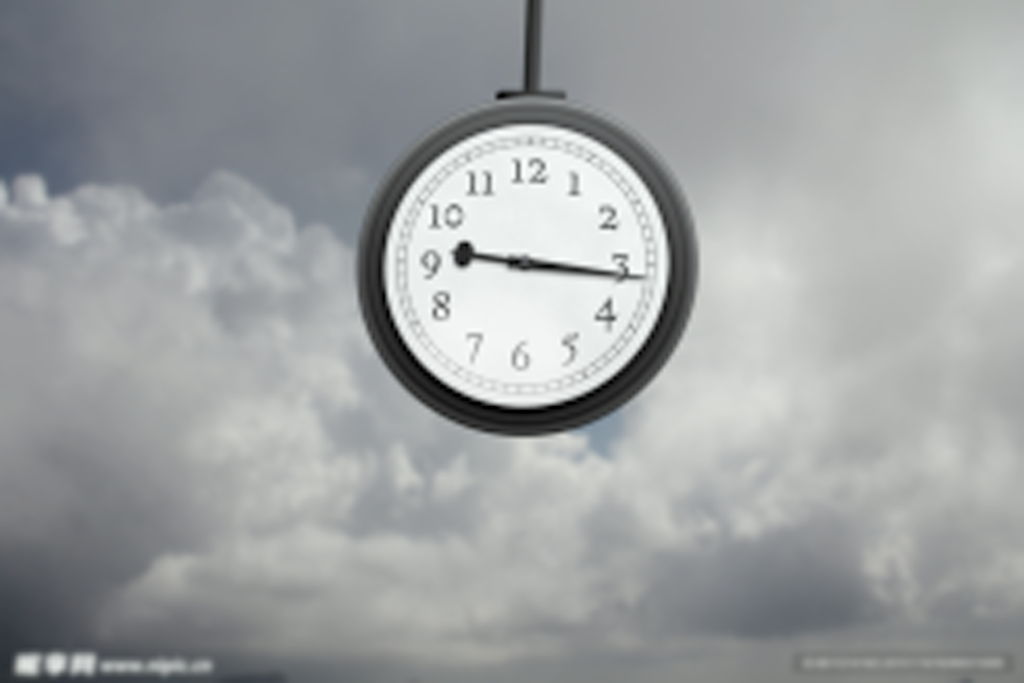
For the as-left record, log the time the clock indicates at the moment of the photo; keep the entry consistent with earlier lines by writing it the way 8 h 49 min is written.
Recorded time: 9 h 16 min
